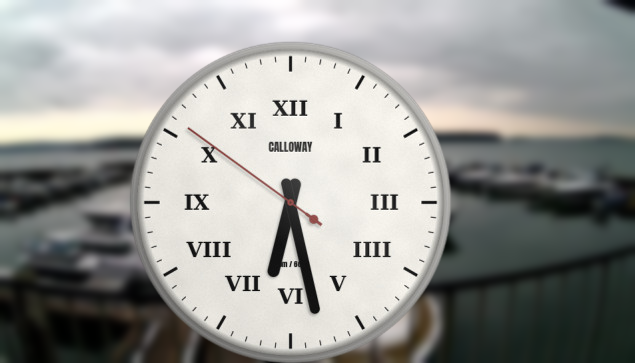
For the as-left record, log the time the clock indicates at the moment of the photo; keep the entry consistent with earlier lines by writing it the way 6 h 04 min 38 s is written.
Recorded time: 6 h 27 min 51 s
